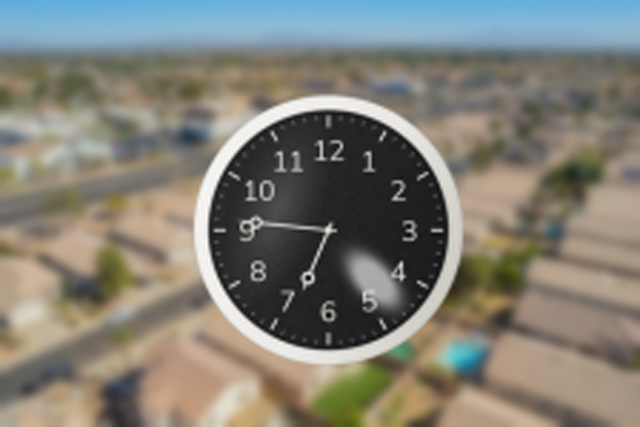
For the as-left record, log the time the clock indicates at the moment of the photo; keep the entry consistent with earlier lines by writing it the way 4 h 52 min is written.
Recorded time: 6 h 46 min
